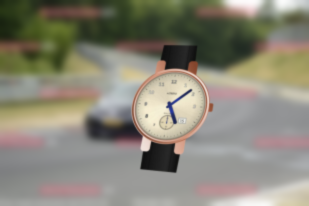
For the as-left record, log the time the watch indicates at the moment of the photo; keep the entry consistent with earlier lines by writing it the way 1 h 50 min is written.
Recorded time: 5 h 08 min
